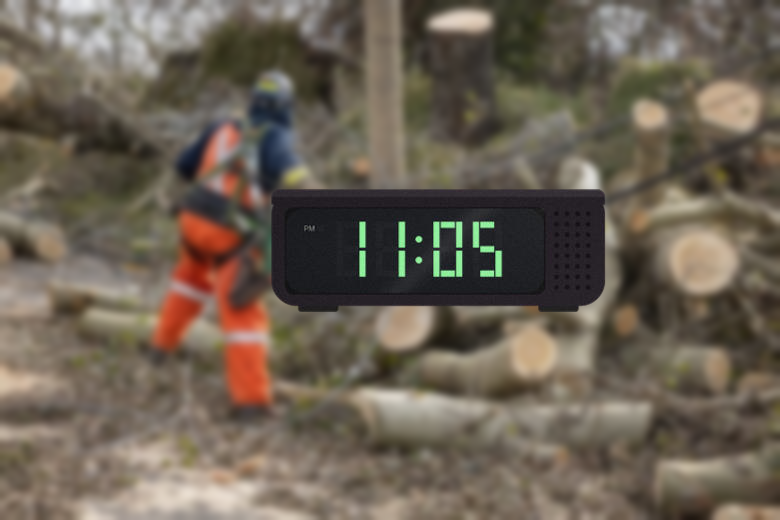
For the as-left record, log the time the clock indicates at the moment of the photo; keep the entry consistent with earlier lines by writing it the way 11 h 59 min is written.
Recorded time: 11 h 05 min
